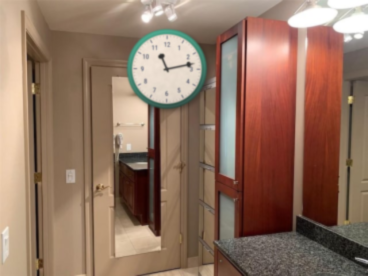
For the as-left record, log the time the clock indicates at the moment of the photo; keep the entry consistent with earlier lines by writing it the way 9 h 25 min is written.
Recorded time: 11 h 13 min
